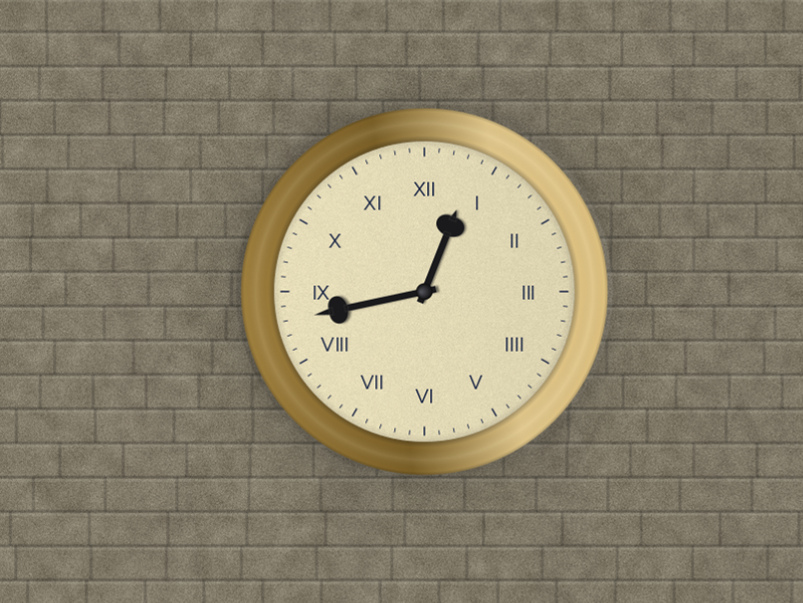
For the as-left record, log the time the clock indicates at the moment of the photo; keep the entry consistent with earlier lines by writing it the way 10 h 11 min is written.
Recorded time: 12 h 43 min
